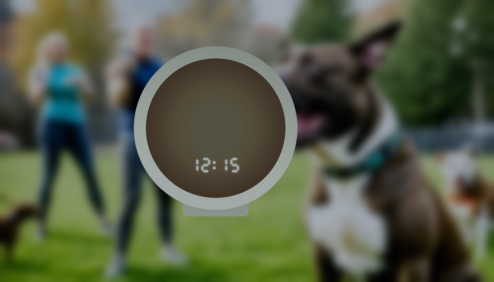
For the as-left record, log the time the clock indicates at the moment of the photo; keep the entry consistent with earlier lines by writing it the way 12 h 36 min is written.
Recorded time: 12 h 15 min
